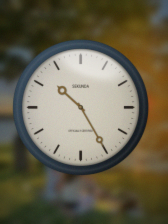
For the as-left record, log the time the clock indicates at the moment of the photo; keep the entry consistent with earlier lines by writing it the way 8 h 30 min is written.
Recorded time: 10 h 25 min
